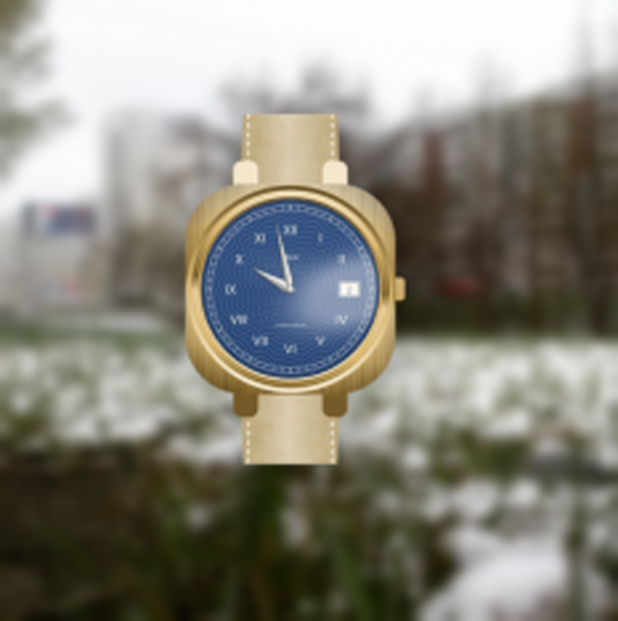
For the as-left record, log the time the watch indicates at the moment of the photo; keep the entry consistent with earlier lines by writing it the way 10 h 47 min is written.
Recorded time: 9 h 58 min
